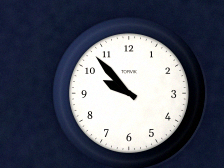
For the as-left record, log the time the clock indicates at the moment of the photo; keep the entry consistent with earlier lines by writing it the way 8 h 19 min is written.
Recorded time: 9 h 53 min
